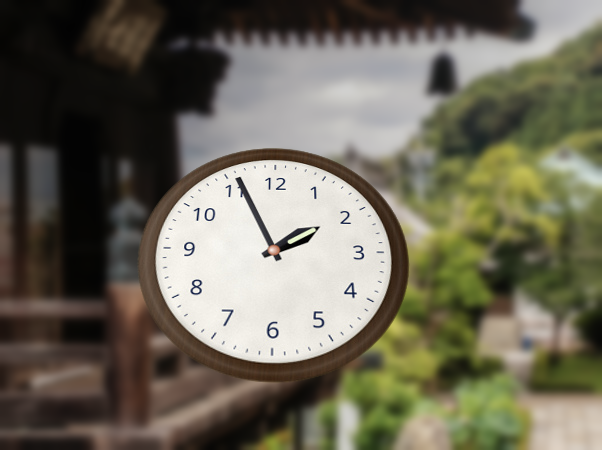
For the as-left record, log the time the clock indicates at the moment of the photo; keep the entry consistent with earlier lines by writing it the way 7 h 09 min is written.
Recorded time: 1 h 56 min
